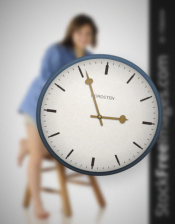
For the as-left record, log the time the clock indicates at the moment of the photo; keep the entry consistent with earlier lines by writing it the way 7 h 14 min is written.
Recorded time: 2 h 56 min
